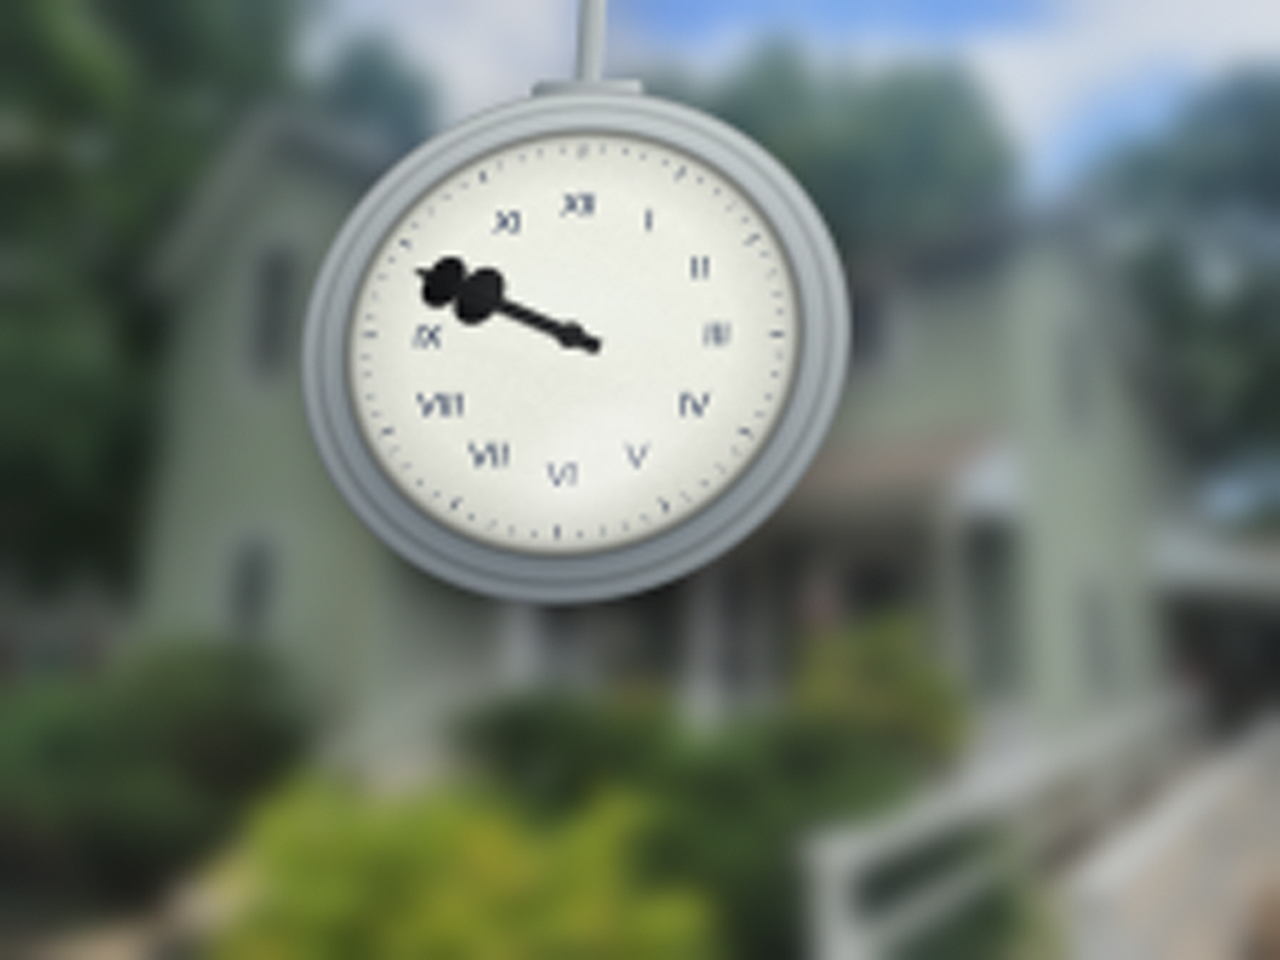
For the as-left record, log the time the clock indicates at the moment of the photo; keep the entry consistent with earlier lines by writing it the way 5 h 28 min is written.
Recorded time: 9 h 49 min
